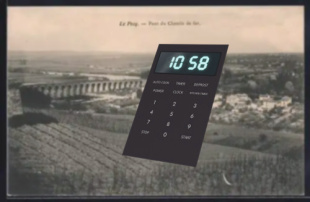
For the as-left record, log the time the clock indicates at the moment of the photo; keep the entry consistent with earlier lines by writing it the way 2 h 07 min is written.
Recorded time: 10 h 58 min
